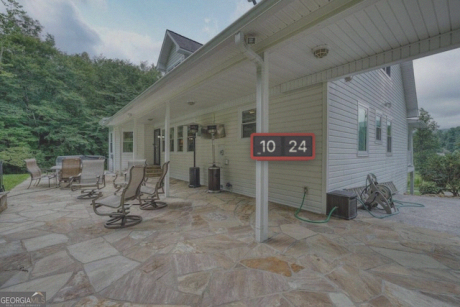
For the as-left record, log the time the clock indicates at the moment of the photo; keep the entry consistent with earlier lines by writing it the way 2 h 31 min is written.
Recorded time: 10 h 24 min
